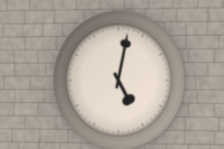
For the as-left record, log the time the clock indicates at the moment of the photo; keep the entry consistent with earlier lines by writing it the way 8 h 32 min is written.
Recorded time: 5 h 02 min
